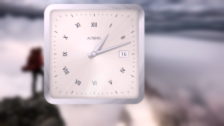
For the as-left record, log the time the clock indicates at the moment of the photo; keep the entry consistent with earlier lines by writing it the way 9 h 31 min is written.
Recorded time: 1 h 12 min
